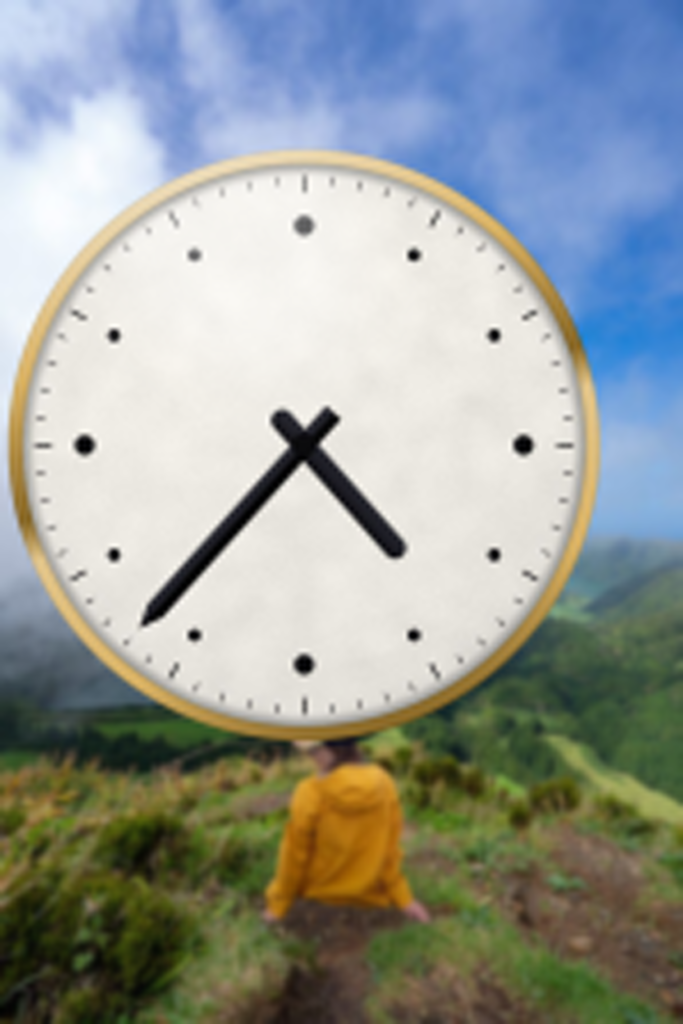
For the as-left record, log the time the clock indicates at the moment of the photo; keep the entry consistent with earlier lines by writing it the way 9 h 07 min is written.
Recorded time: 4 h 37 min
